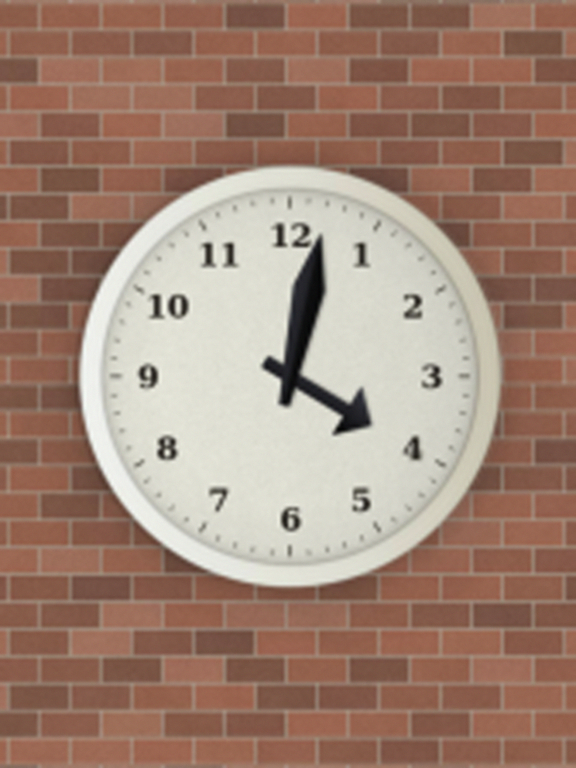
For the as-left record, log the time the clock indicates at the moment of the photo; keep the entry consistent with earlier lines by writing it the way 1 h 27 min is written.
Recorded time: 4 h 02 min
